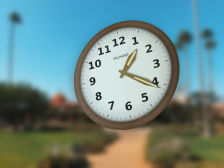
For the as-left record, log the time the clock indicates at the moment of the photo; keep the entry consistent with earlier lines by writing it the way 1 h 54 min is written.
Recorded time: 1 h 21 min
